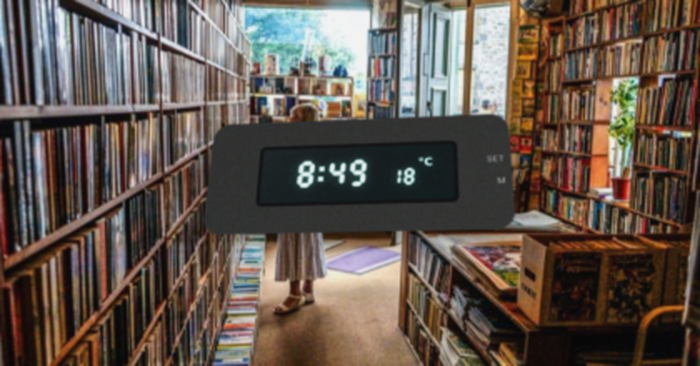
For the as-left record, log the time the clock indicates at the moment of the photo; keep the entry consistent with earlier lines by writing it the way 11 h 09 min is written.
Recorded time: 8 h 49 min
